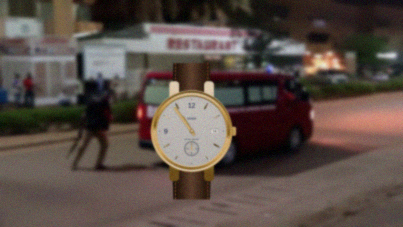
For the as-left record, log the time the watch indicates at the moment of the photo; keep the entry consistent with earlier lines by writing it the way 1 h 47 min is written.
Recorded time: 10 h 54 min
